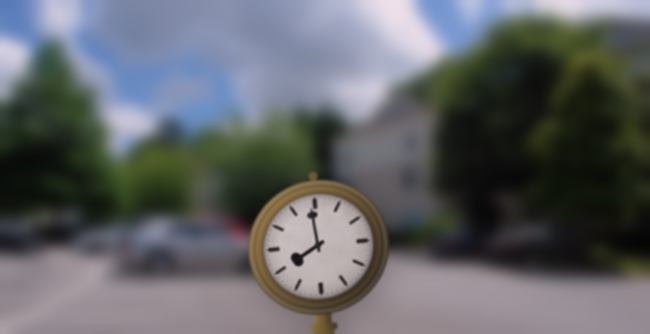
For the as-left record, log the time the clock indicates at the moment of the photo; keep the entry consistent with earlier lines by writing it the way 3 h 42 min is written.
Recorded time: 7 h 59 min
